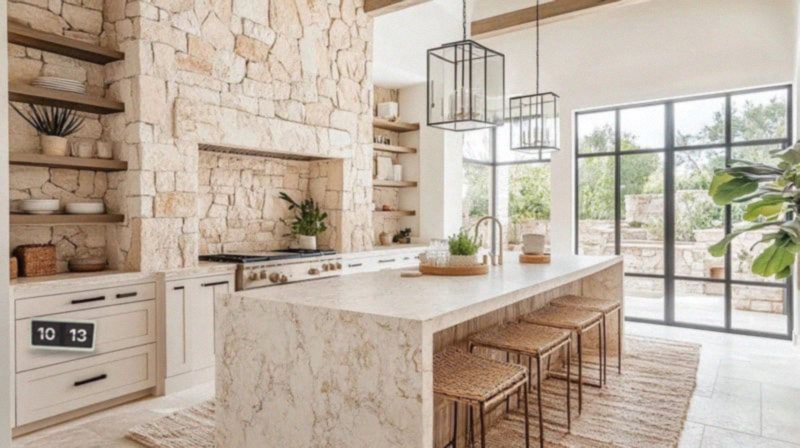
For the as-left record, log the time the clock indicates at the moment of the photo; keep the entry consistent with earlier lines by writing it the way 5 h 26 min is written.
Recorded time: 10 h 13 min
